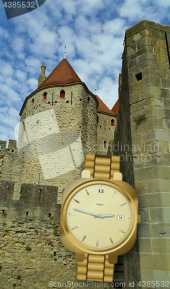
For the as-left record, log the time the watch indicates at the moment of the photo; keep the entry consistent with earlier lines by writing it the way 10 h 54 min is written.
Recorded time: 2 h 47 min
